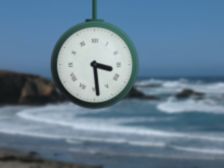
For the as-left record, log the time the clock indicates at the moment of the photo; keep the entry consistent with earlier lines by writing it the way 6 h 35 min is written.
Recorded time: 3 h 29 min
